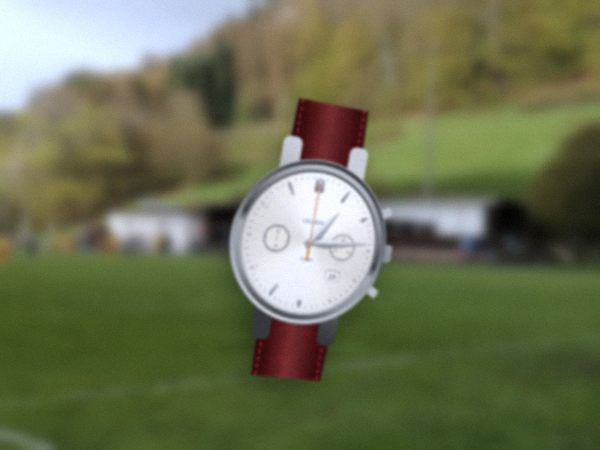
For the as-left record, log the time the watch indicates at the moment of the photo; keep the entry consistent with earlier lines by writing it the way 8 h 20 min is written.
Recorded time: 1 h 14 min
